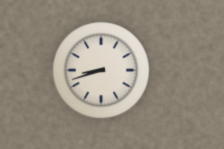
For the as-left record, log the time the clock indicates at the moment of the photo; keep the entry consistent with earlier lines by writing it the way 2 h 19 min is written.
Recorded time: 8 h 42 min
